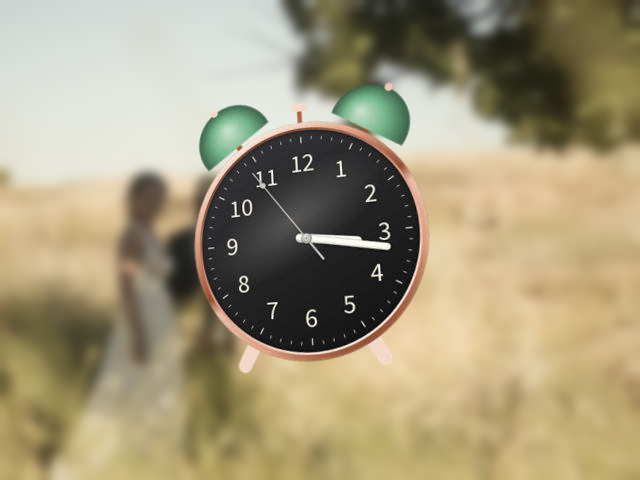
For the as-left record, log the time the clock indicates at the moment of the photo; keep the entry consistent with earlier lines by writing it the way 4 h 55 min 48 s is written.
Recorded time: 3 h 16 min 54 s
